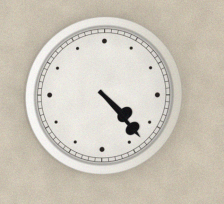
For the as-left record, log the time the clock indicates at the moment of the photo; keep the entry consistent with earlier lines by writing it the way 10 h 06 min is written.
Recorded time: 4 h 23 min
